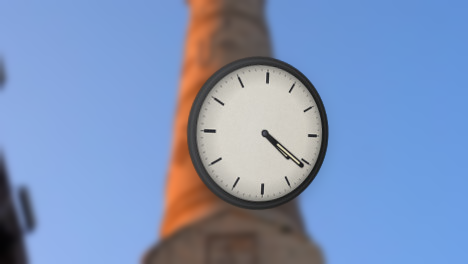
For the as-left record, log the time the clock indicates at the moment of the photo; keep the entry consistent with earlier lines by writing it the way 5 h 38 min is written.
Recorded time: 4 h 21 min
